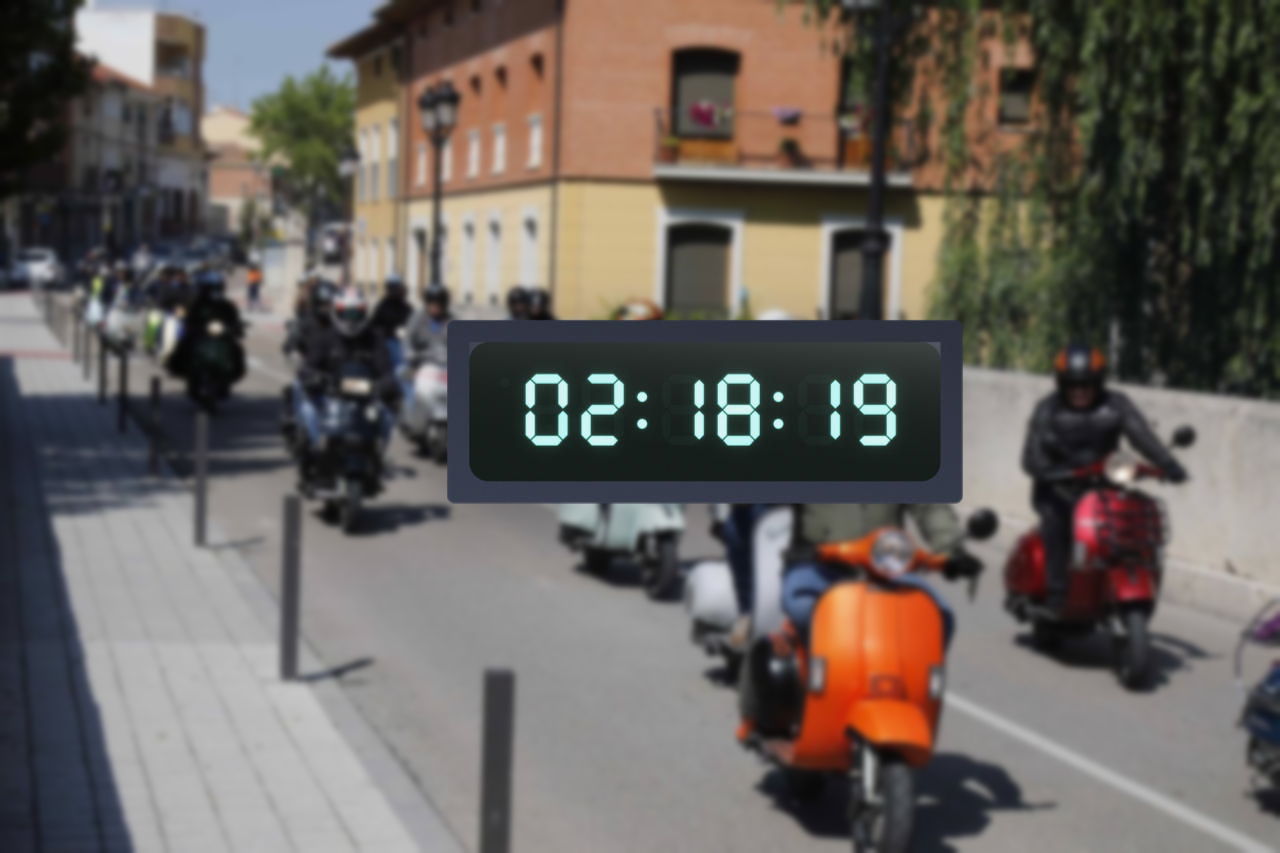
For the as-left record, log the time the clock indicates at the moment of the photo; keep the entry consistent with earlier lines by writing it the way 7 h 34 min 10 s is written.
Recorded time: 2 h 18 min 19 s
